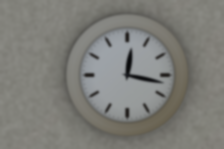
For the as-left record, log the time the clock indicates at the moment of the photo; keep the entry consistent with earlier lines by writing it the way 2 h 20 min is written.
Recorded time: 12 h 17 min
